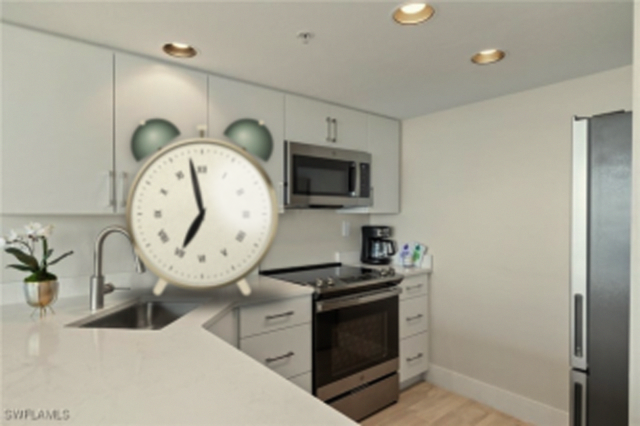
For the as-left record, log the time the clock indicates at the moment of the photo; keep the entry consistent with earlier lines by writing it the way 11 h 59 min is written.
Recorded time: 6 h 58 min
